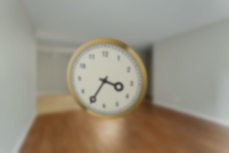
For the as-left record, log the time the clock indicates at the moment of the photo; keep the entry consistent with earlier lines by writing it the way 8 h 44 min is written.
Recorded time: 3 h 35 min
